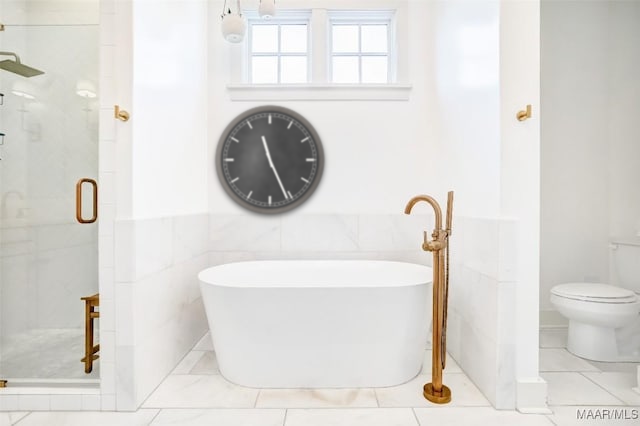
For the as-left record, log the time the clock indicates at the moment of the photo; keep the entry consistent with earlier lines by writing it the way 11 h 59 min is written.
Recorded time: 11 h 26 min
